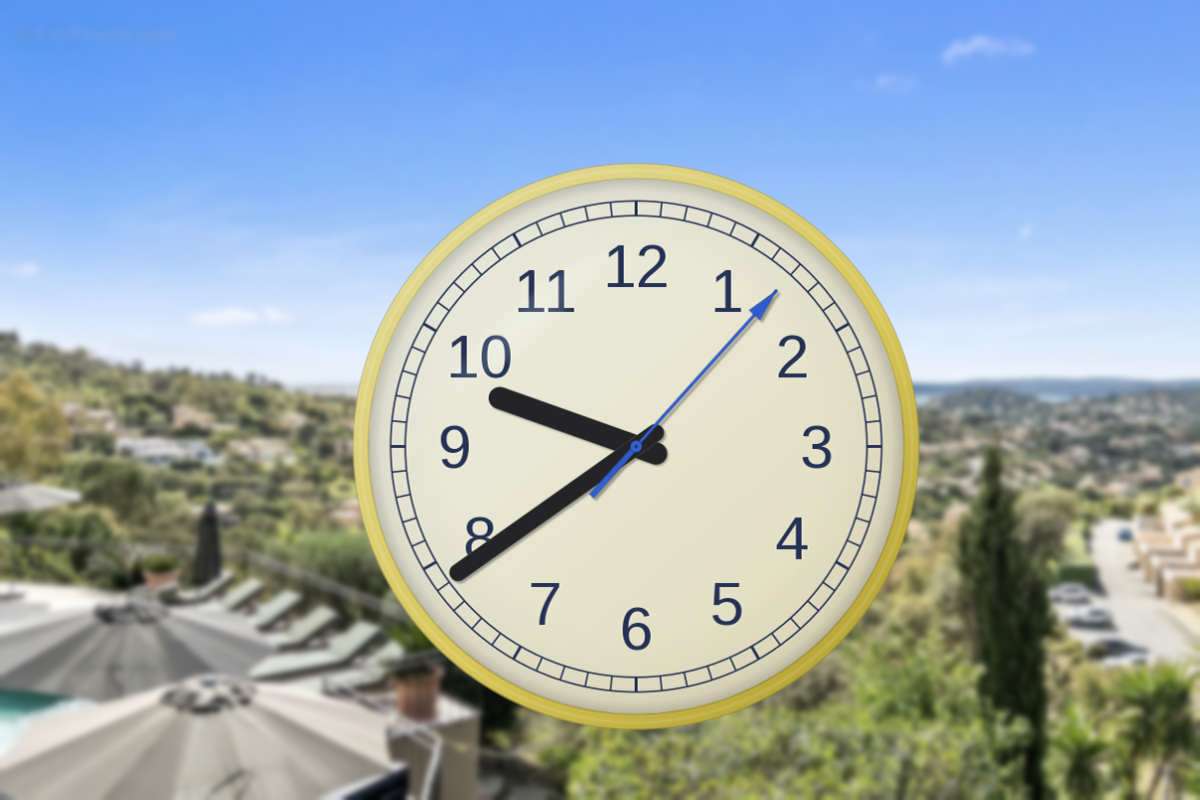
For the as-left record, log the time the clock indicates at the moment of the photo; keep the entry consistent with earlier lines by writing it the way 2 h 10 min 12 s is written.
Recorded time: 9 h 39 min 07 s
